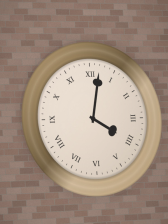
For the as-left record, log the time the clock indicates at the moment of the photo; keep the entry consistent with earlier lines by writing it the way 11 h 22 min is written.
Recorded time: 4 h 02 min
